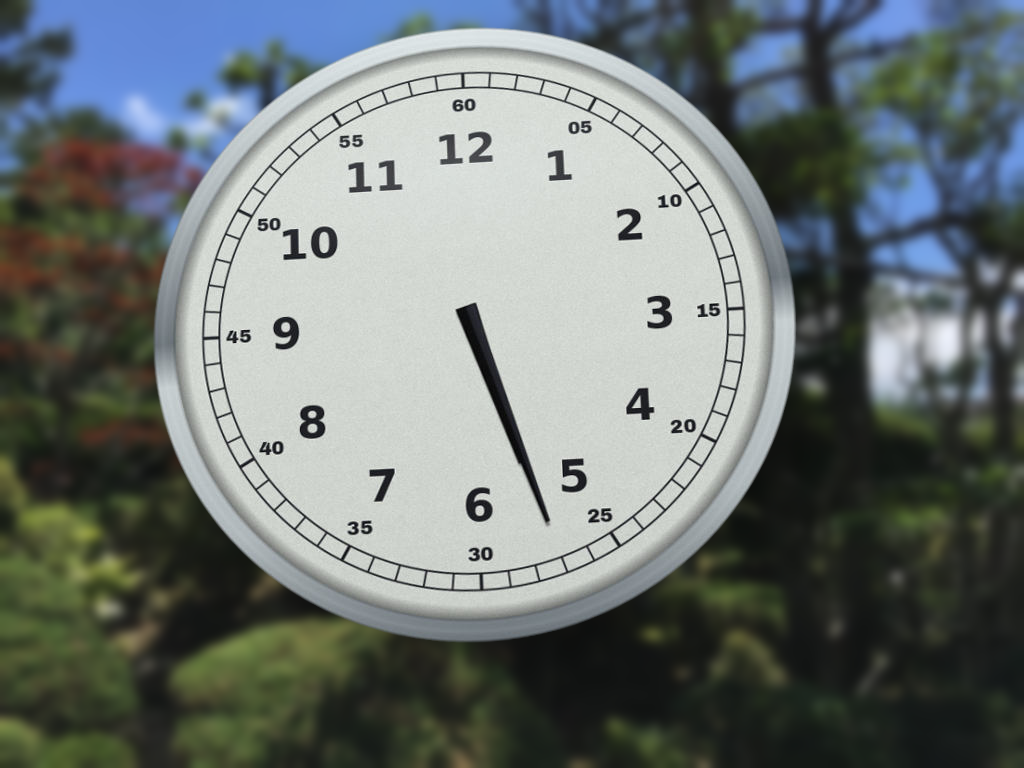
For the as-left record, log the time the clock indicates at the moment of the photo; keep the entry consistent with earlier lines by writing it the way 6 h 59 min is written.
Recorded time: 5 h 27 min
